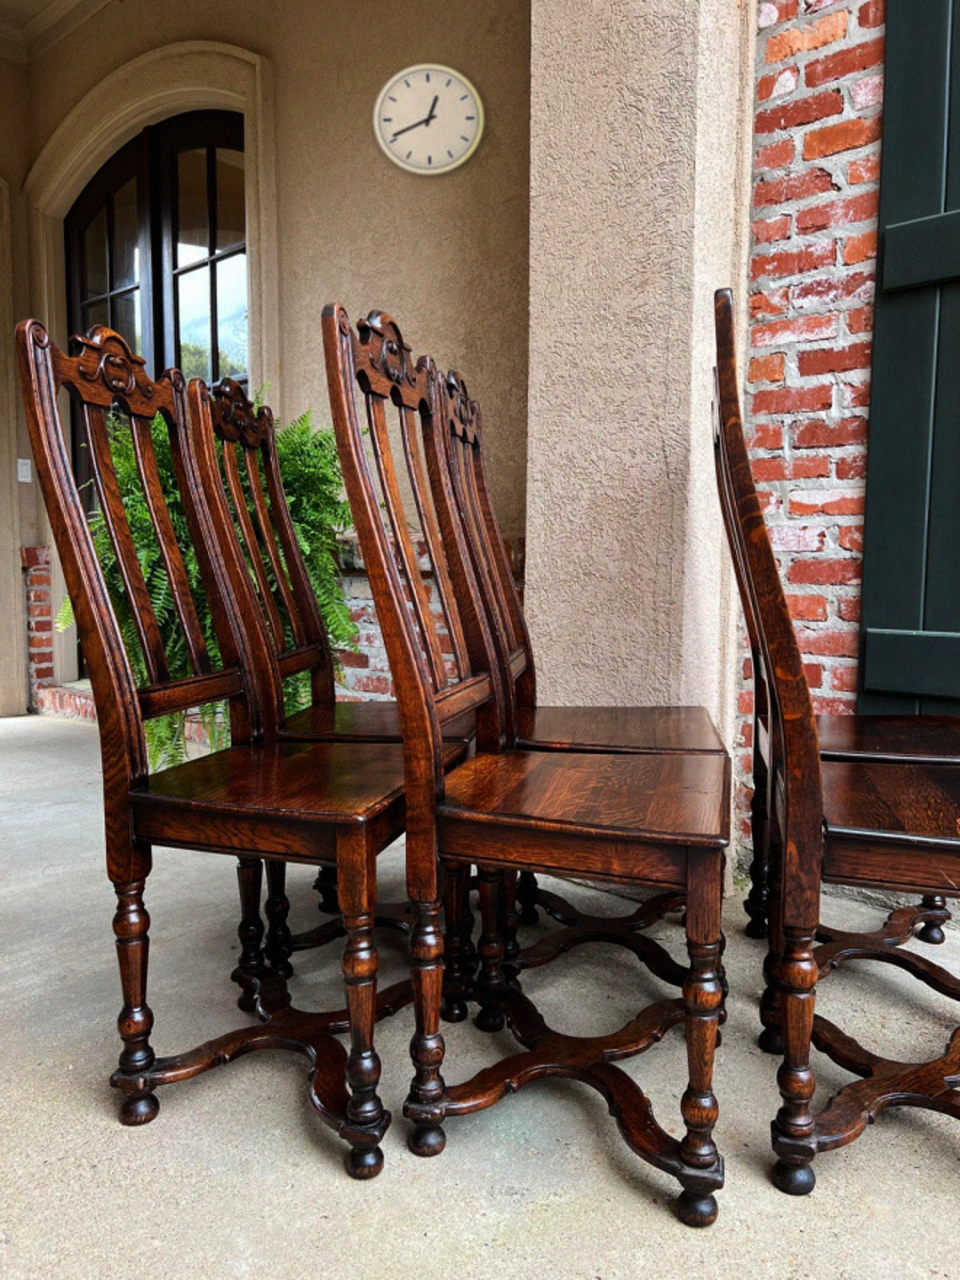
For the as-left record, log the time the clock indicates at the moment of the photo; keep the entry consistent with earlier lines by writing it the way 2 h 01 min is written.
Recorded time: 12 h 41 min
